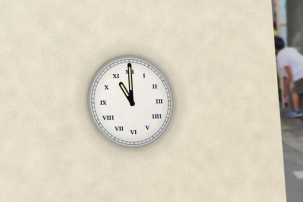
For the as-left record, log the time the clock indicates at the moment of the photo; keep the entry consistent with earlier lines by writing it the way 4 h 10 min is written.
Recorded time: 11 h 00 min
